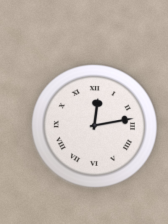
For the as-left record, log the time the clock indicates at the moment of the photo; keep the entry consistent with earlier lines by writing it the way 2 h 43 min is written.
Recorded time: 12 h 13 min
